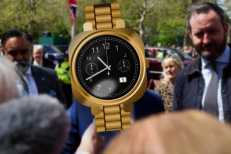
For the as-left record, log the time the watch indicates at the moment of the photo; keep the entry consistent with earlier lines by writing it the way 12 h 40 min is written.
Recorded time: 10 h 41 min
